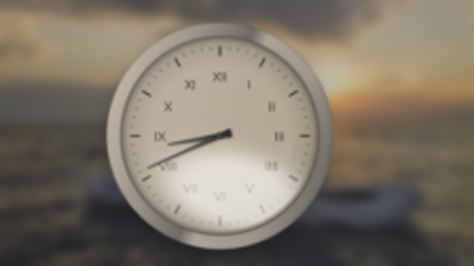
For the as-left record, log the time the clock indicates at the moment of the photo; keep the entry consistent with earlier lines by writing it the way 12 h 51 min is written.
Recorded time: 8 h 41 min
